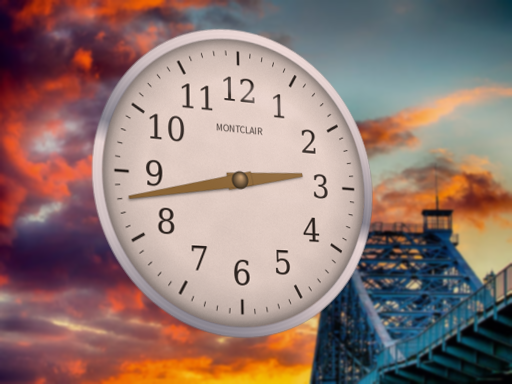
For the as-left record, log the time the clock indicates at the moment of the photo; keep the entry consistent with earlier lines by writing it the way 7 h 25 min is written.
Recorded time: 2 h 43 min
